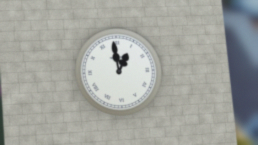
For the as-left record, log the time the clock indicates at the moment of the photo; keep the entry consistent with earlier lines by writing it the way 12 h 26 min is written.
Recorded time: 12 h 59 min
